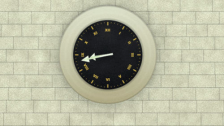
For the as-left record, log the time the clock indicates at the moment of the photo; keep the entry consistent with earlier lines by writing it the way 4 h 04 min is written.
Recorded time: 8 h 43 min
